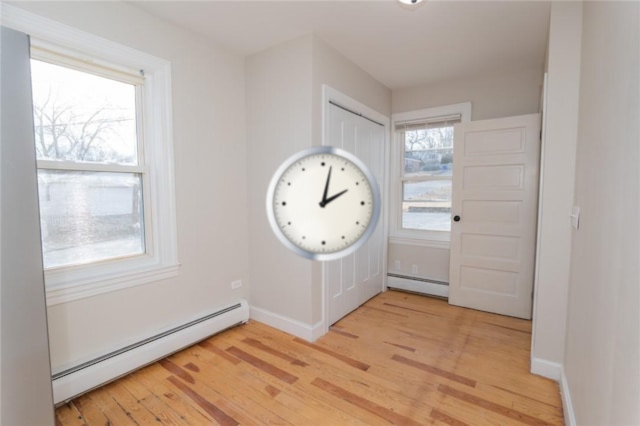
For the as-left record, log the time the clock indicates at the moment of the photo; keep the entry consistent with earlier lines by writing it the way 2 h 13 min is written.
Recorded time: 2 h 02 min
